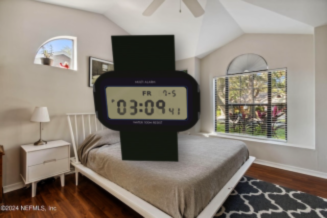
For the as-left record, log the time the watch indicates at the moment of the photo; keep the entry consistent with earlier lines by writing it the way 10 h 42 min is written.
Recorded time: 3 h 09 min
